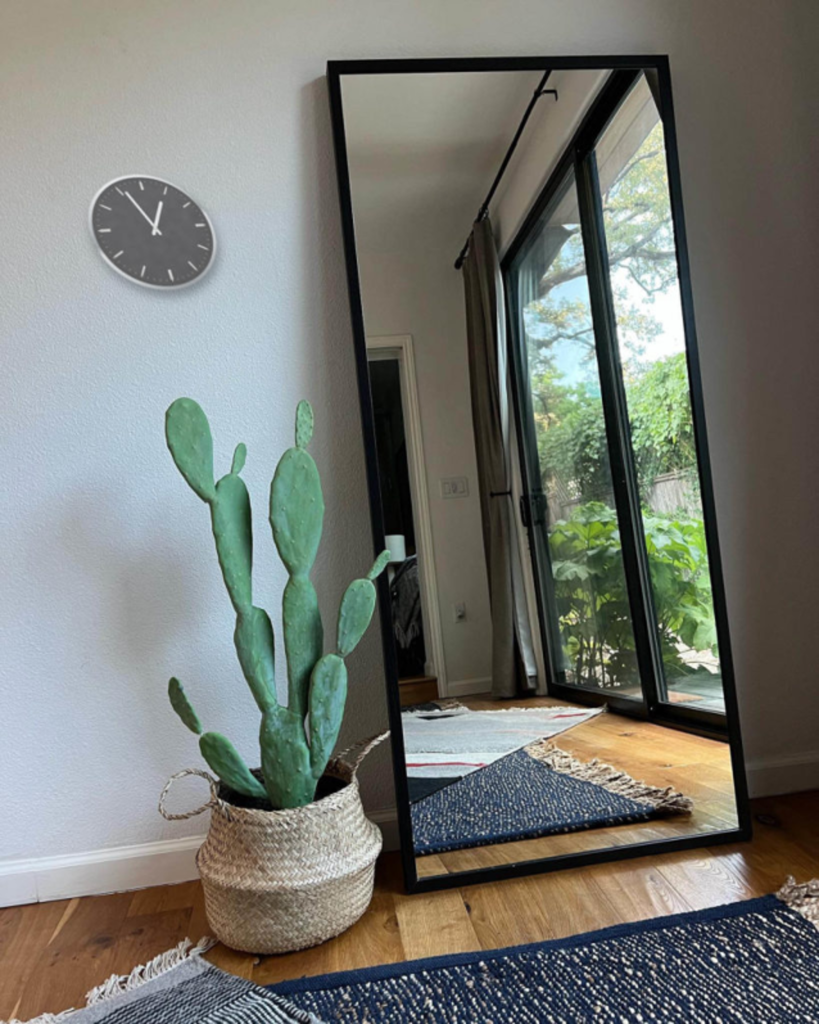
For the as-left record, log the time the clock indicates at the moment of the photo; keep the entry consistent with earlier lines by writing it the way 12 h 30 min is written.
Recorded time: 12 h 56 min
